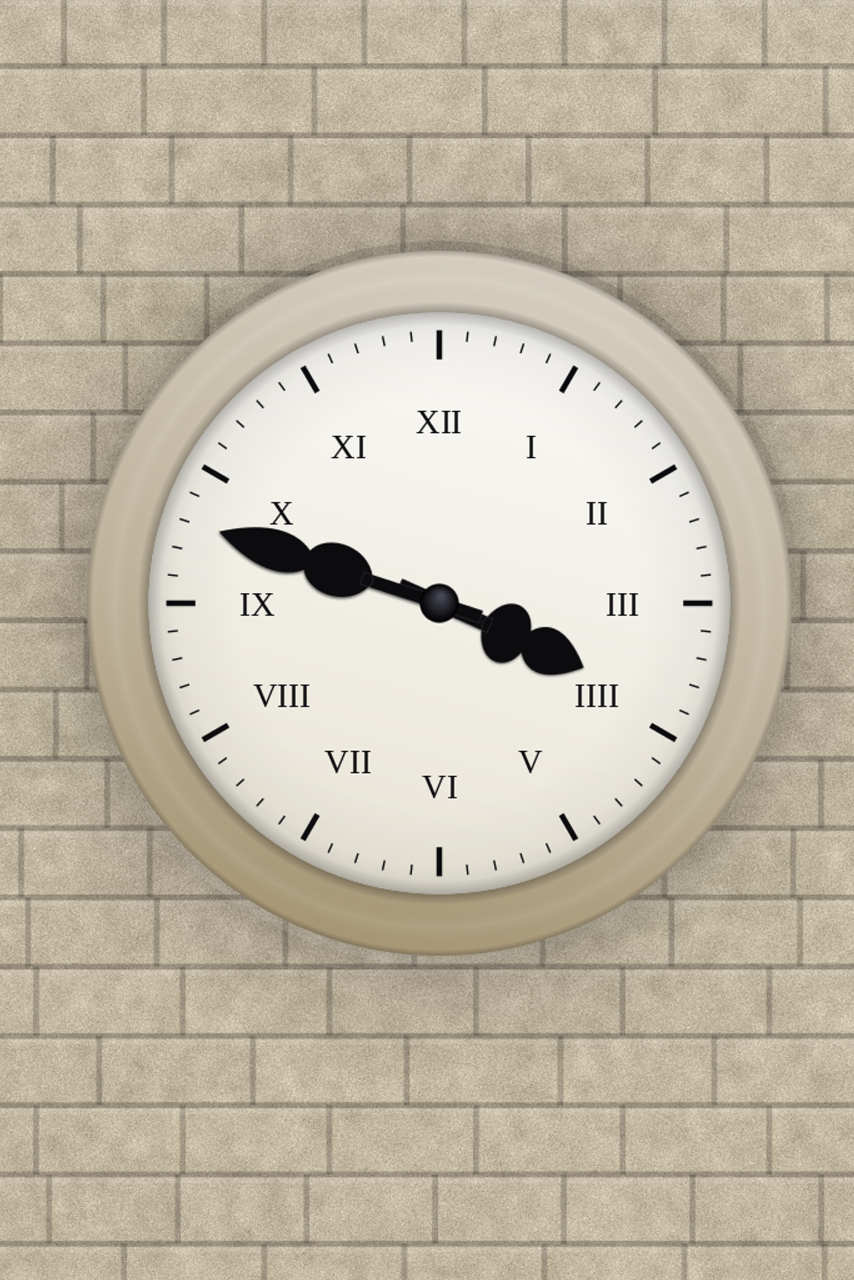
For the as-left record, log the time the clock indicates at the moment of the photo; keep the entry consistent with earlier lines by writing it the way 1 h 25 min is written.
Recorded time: 3 h 48 min
